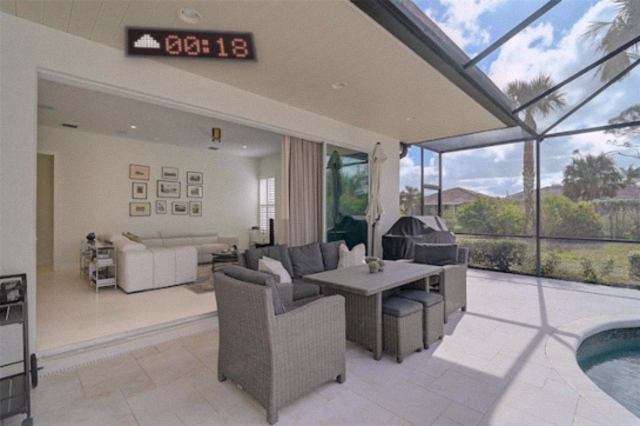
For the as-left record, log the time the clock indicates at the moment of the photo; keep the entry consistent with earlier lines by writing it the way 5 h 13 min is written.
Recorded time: 0 h 18 min
